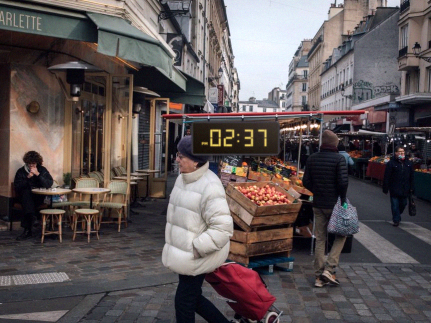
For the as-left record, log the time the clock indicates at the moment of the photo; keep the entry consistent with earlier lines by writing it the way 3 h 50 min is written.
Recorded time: 2 h 37 min
